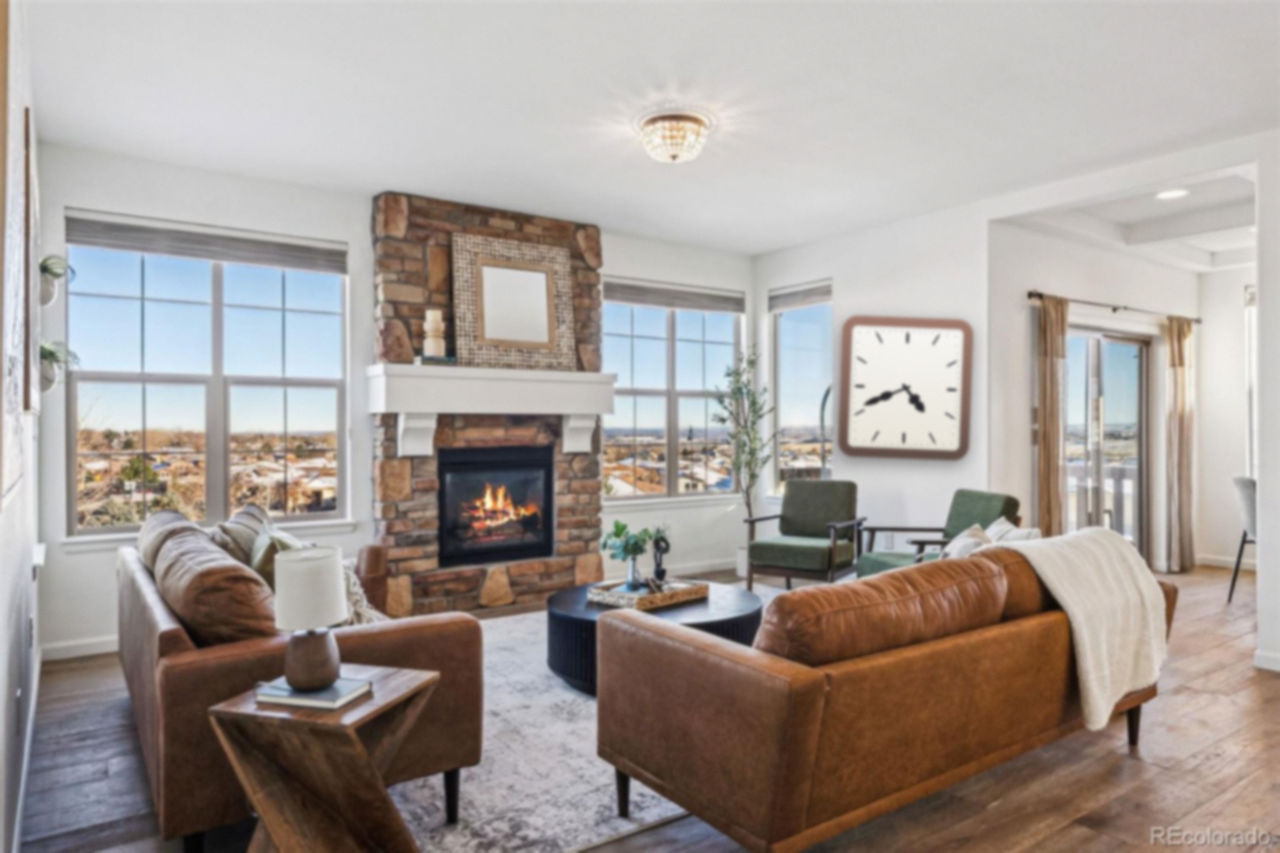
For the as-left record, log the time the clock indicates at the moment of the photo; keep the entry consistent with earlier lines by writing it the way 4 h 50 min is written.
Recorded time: 4 h 41 min
